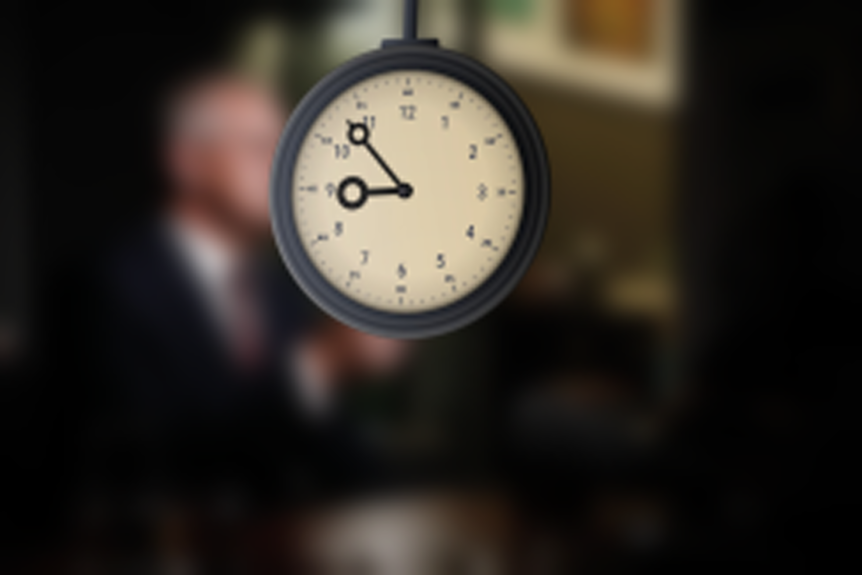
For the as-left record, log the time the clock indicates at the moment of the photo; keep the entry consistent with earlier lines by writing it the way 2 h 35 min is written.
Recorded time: 8 h 53 min
